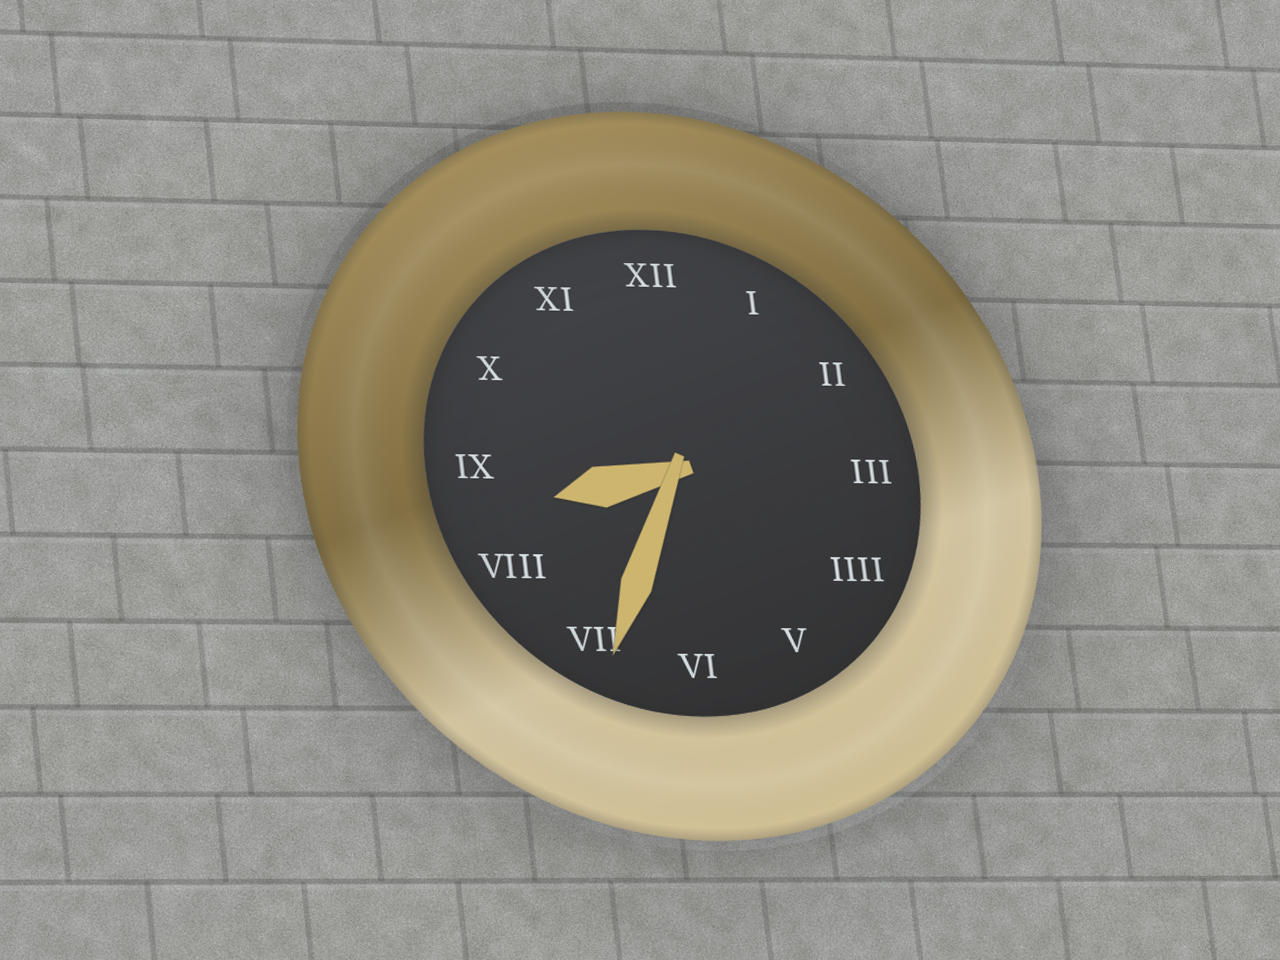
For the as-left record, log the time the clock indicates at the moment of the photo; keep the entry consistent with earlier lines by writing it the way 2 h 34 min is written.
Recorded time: 8 h 34 min
